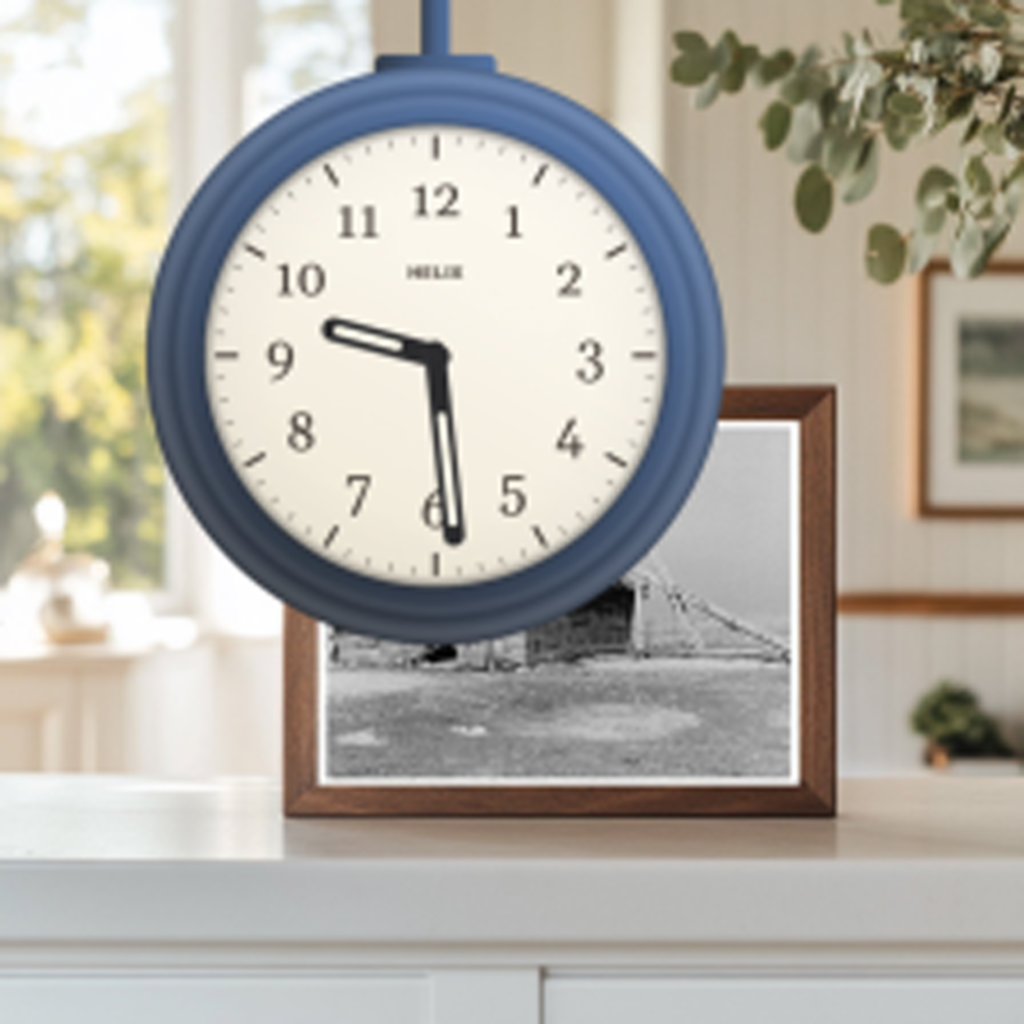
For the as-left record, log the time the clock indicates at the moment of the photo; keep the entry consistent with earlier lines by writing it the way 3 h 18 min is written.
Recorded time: 9 h 29 min
